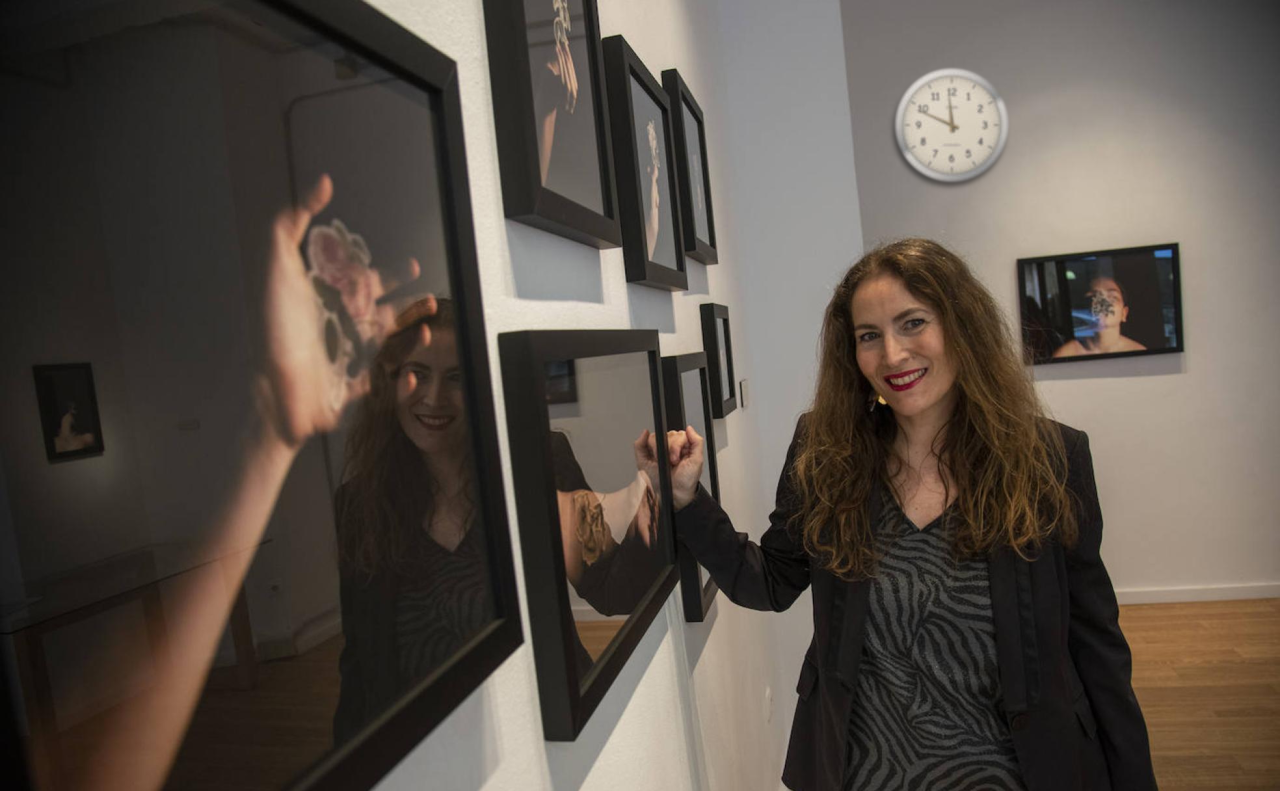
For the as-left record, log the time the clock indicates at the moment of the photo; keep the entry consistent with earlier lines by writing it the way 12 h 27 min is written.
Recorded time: 11 h 49 min
